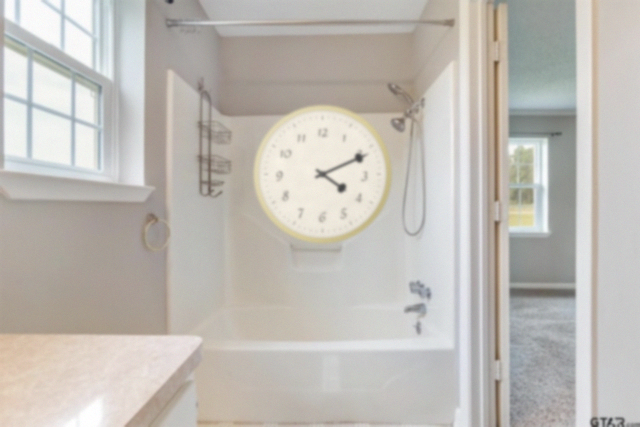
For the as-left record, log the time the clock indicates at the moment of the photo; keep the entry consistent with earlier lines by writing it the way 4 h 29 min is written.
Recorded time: 4 h 11 min
